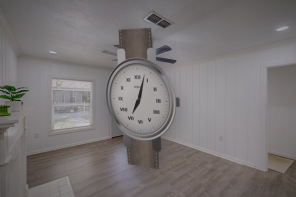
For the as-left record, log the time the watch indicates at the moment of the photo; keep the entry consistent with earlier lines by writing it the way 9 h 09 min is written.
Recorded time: 7 h 03 min
